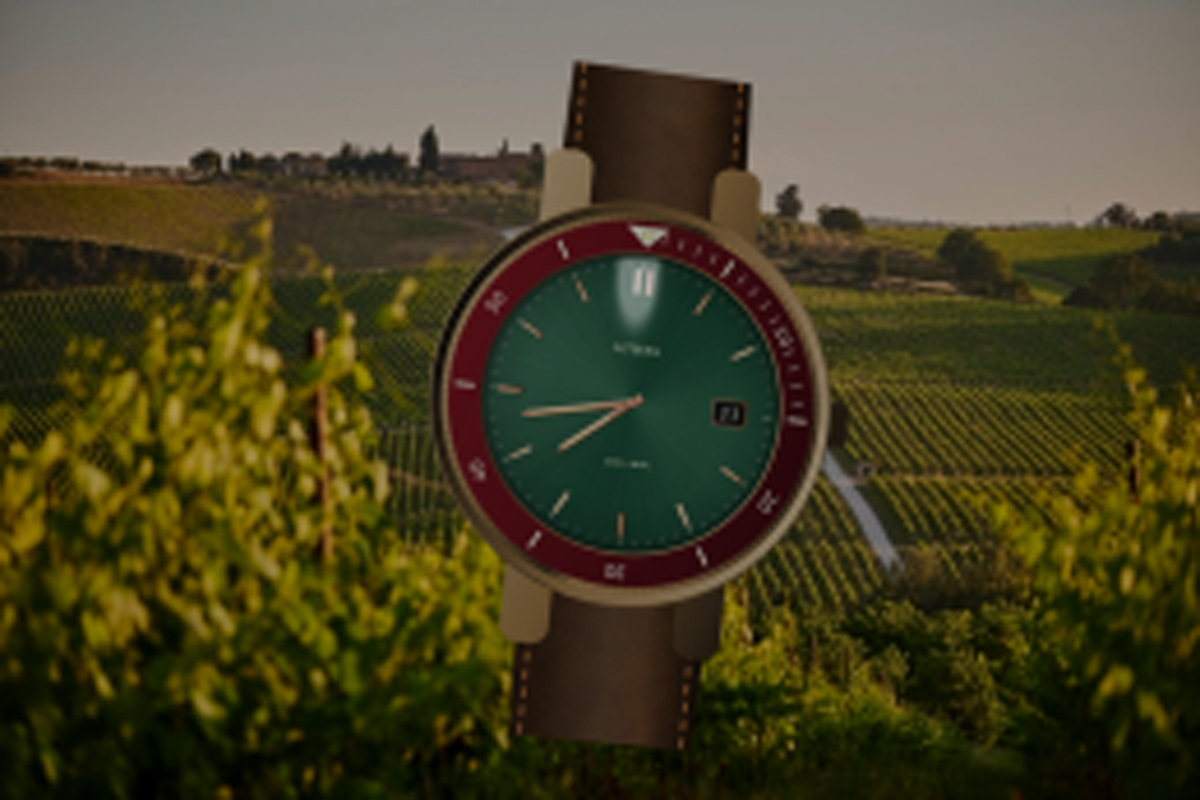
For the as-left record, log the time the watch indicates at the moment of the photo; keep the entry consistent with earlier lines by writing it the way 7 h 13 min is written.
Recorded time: 7 h 43 min
